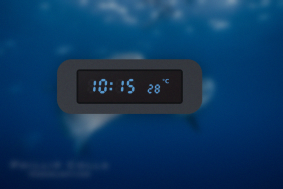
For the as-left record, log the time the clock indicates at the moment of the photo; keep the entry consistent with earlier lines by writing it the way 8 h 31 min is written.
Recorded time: 10 h 15 min
